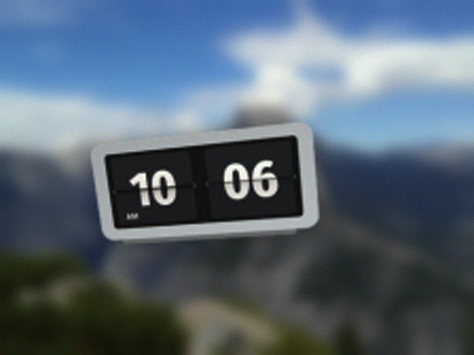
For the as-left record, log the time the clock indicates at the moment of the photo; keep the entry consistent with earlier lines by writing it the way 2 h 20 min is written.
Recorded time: 10 h 06 min
